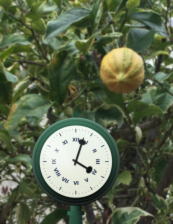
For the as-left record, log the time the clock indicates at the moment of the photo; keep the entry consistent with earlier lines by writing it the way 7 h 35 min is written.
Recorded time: 4 h 03 min
